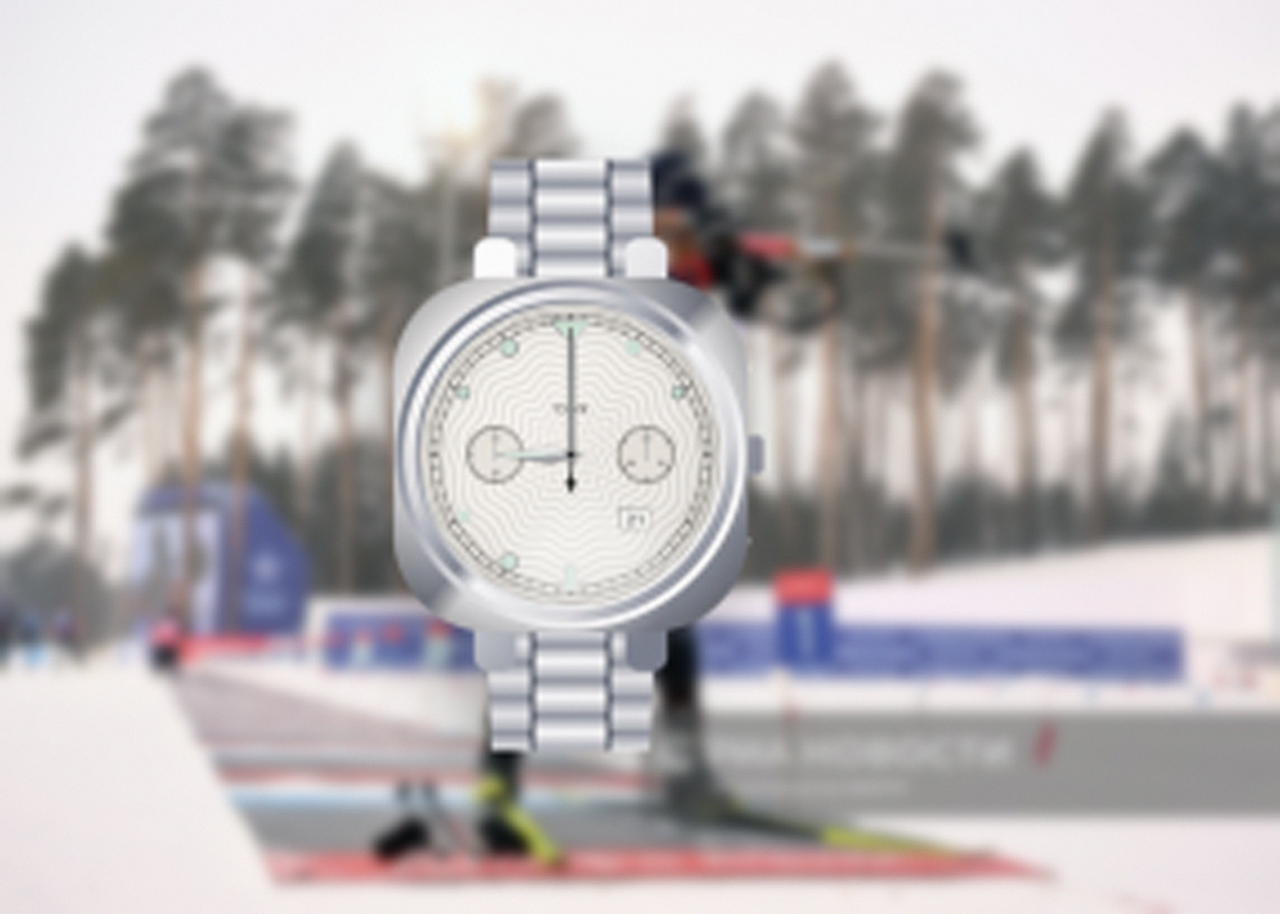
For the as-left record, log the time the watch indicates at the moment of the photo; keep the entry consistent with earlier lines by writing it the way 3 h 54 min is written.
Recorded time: 9 h 00 min
